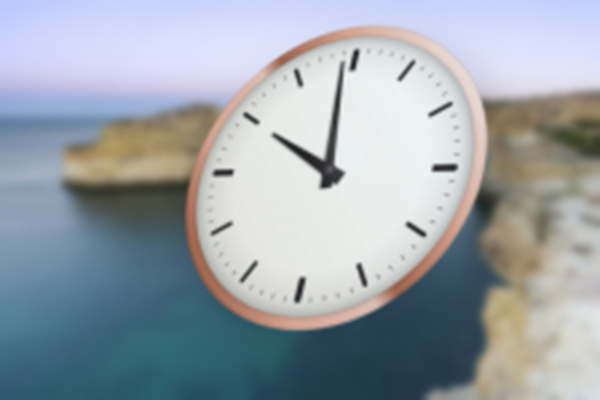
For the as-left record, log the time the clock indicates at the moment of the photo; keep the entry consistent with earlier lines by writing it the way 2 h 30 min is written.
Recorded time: 9 h 59 min
